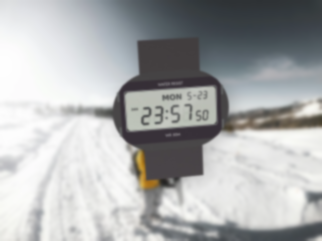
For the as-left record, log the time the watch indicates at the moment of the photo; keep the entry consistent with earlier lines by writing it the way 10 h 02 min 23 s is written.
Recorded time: 23 h 57 min 50 s
